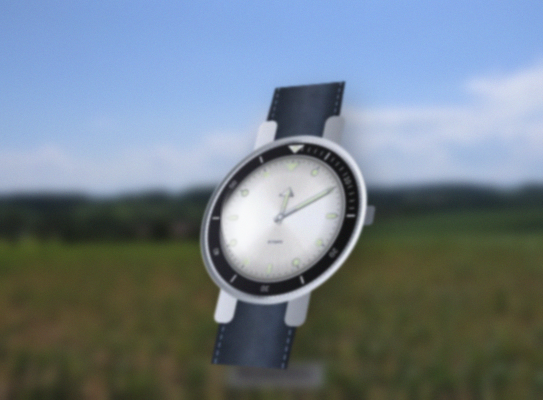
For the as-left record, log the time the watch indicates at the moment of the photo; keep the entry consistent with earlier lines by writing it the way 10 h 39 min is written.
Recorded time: 12 h 10 min
